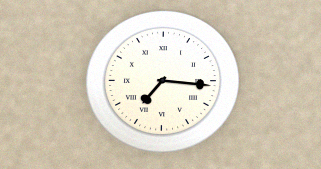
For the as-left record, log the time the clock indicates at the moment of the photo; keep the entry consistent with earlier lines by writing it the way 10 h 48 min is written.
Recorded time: 7 h 16 min
